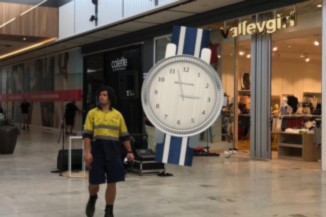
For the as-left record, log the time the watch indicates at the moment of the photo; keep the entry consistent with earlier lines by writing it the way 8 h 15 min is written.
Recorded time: 2 h 57 min
